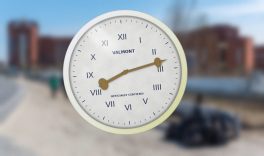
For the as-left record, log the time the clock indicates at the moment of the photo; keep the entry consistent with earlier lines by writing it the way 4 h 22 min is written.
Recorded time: 8 h 13 min
